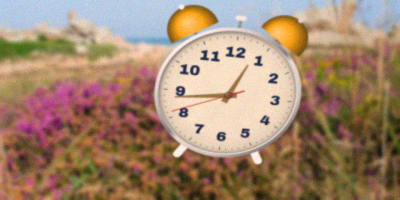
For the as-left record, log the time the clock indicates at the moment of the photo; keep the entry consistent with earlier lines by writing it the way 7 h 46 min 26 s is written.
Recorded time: 12 h 43 min 41 s
